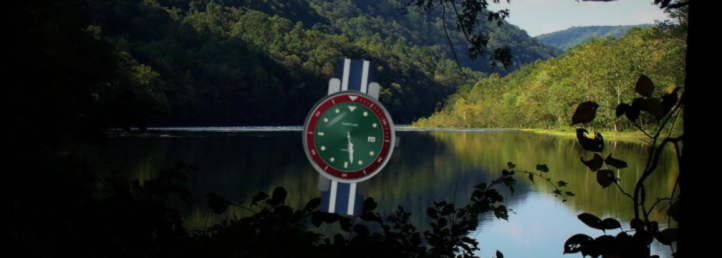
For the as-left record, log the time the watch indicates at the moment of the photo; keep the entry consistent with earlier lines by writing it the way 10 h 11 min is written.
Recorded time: 5 h 28 min
